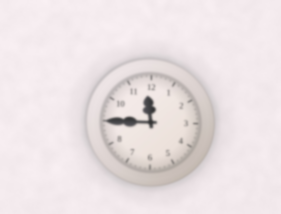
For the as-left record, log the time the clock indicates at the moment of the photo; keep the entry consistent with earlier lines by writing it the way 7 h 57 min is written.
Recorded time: 11 h 45 min
